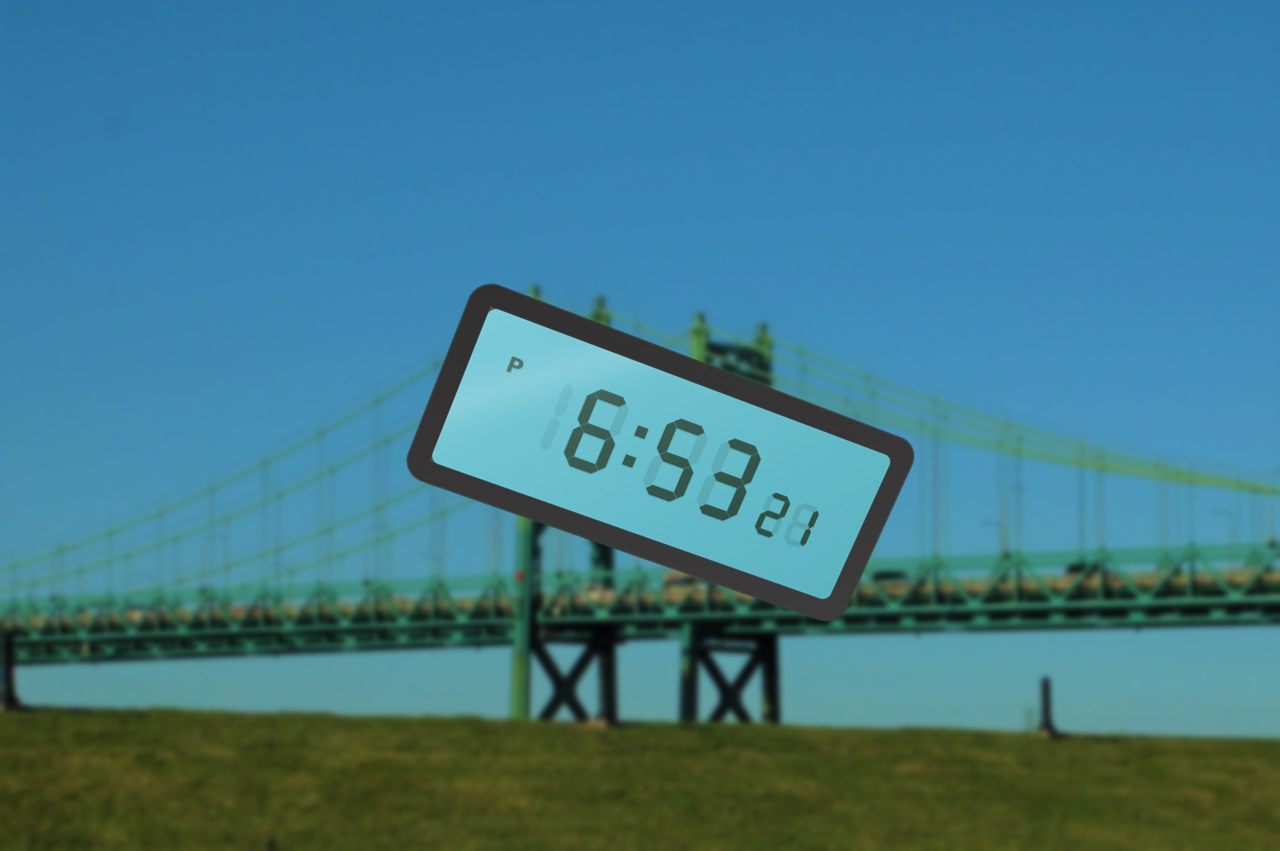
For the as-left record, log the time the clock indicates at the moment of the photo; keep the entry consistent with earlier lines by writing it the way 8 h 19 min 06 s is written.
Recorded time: 6 h 53 min 21 s
